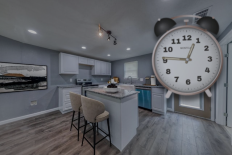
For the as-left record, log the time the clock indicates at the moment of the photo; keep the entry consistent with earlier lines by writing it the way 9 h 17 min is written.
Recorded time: 12 h 46 min
